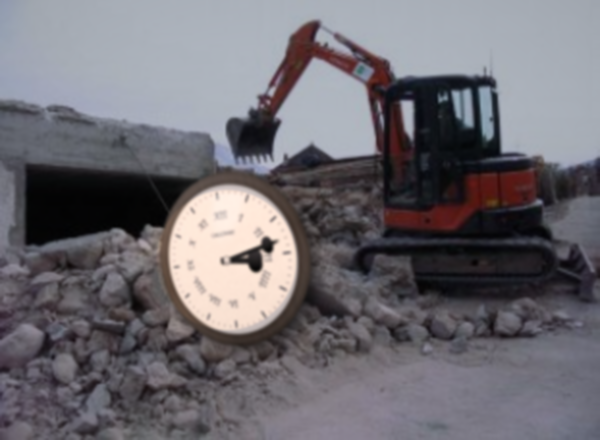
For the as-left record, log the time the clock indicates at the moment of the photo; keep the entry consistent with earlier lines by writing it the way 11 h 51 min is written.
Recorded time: 3 h 13 min
